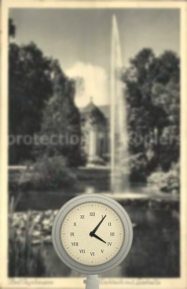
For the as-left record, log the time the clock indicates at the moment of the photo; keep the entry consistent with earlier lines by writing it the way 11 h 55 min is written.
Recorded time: 4 h 06 min
